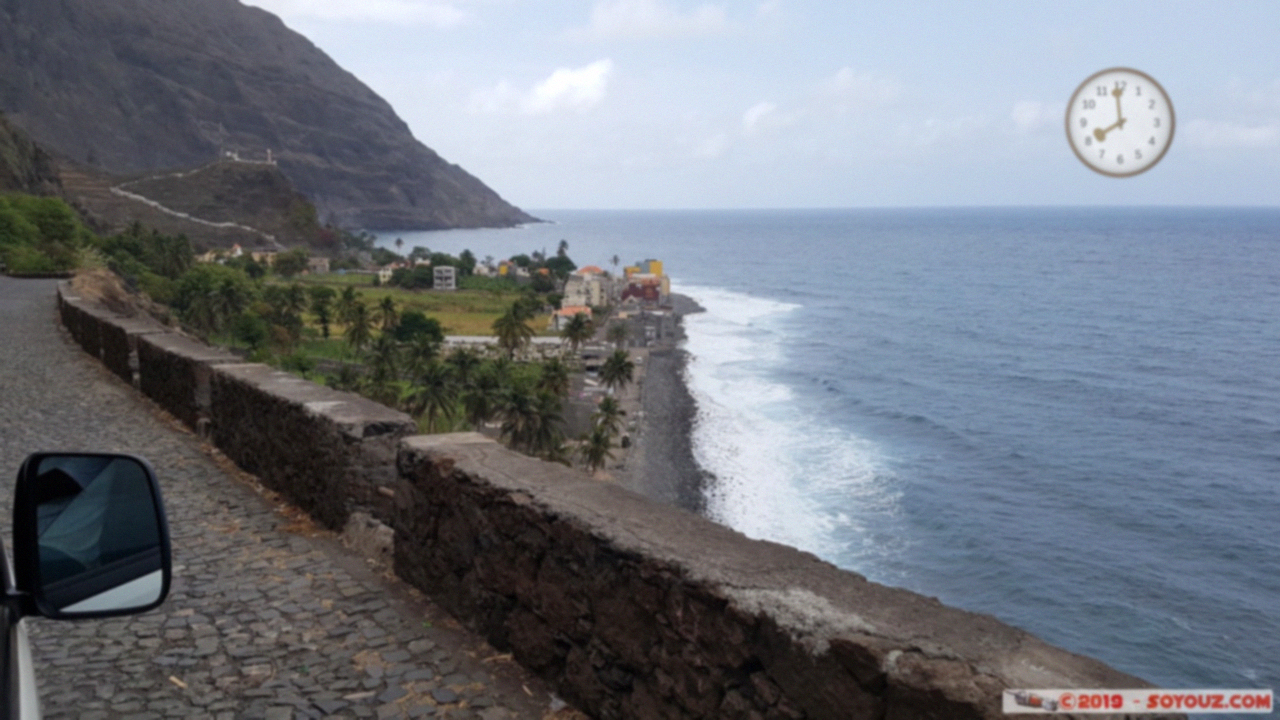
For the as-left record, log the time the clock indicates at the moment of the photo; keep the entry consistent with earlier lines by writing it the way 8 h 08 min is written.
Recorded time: 7 h 59 min
